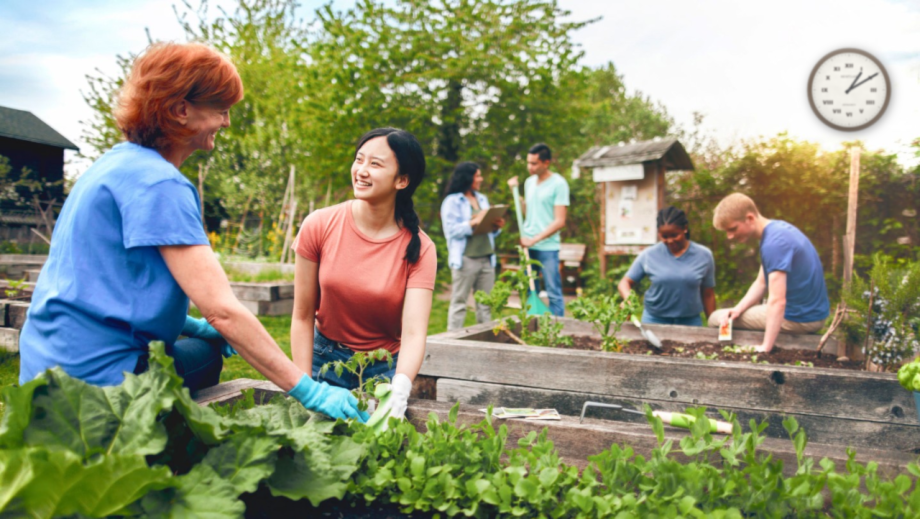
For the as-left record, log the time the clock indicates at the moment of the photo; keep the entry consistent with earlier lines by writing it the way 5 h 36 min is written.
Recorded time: 1 h 10 min
